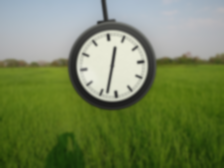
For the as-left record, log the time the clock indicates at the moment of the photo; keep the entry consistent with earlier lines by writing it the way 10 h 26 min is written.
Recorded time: 12 h 33 min
